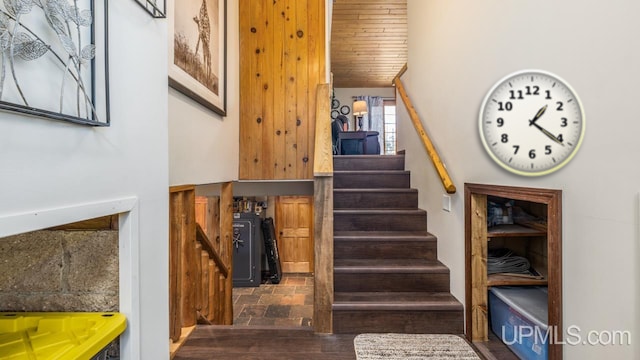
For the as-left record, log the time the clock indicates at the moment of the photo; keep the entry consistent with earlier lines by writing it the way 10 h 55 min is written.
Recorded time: 1 h 21 min
